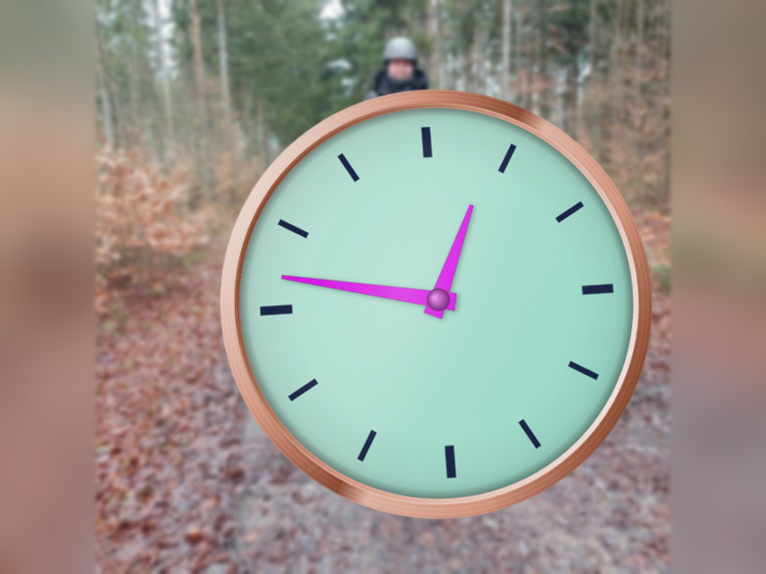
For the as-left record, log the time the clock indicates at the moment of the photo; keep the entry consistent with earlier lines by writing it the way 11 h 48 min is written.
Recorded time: 12 h 47 min
